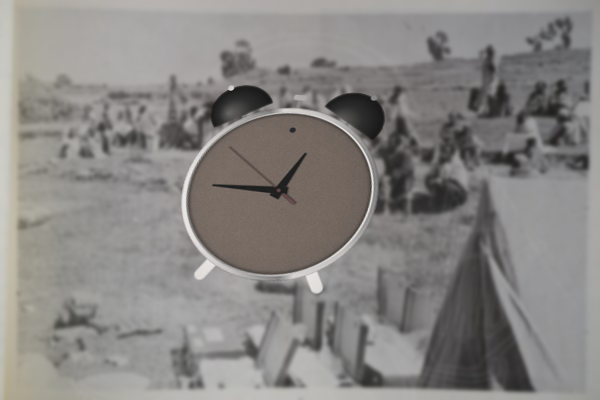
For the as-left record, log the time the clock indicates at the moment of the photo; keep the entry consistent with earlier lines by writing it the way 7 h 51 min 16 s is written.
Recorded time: 12 h 44 min 51 s
